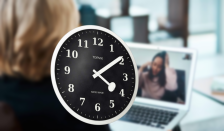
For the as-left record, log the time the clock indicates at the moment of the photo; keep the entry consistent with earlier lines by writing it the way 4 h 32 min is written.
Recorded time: 4 h 09 min
